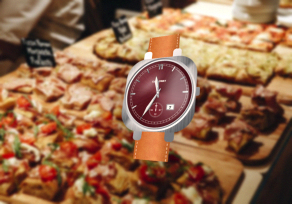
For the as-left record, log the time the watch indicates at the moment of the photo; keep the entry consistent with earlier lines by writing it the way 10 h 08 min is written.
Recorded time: 11 h 35 min
